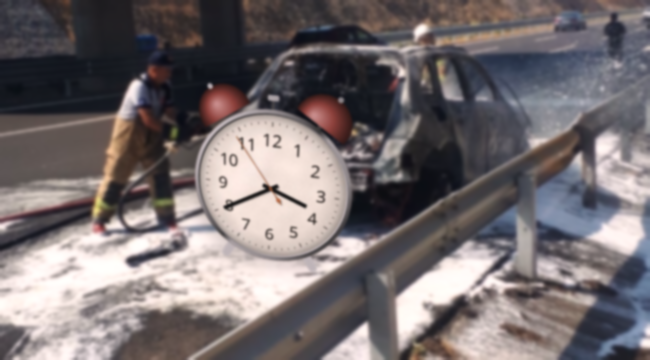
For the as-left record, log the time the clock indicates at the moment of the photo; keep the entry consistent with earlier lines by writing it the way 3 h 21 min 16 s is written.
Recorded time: 3 h 39 min 54 s
